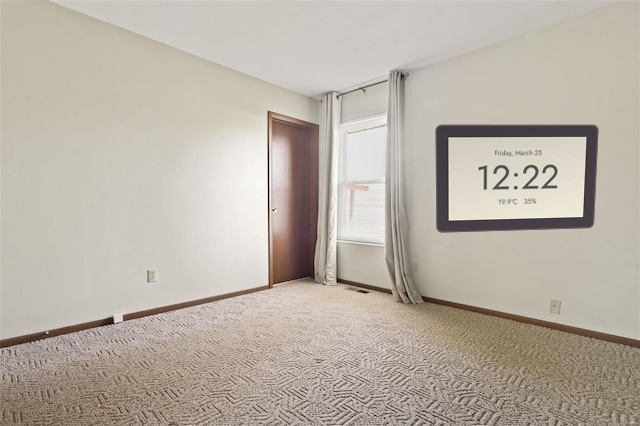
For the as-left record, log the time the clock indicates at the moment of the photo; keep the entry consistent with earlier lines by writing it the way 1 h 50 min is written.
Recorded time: 12 h 22 min
